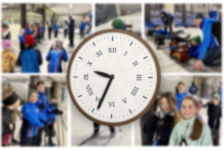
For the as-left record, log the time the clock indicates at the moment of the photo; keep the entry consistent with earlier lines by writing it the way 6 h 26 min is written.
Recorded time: 9 h 34 min
